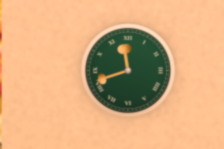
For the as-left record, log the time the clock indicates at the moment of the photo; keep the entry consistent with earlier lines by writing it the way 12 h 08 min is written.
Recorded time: 11 h 42 min
